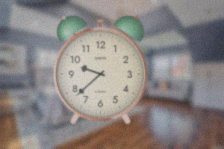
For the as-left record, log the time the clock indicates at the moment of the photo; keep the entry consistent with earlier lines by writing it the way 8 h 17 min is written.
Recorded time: 9 h 38 min
